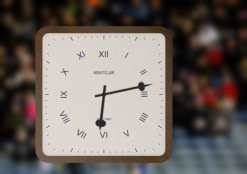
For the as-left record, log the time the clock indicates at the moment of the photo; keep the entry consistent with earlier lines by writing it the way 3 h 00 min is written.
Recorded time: 6 h 13 min
